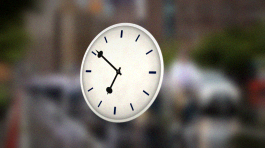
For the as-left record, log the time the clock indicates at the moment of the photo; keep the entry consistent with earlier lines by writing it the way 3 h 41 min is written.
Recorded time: 6 h 51 min
